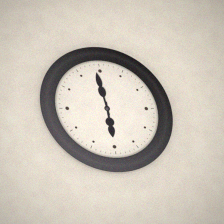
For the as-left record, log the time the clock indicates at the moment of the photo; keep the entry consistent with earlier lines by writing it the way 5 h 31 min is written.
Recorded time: 5 h 59 min
